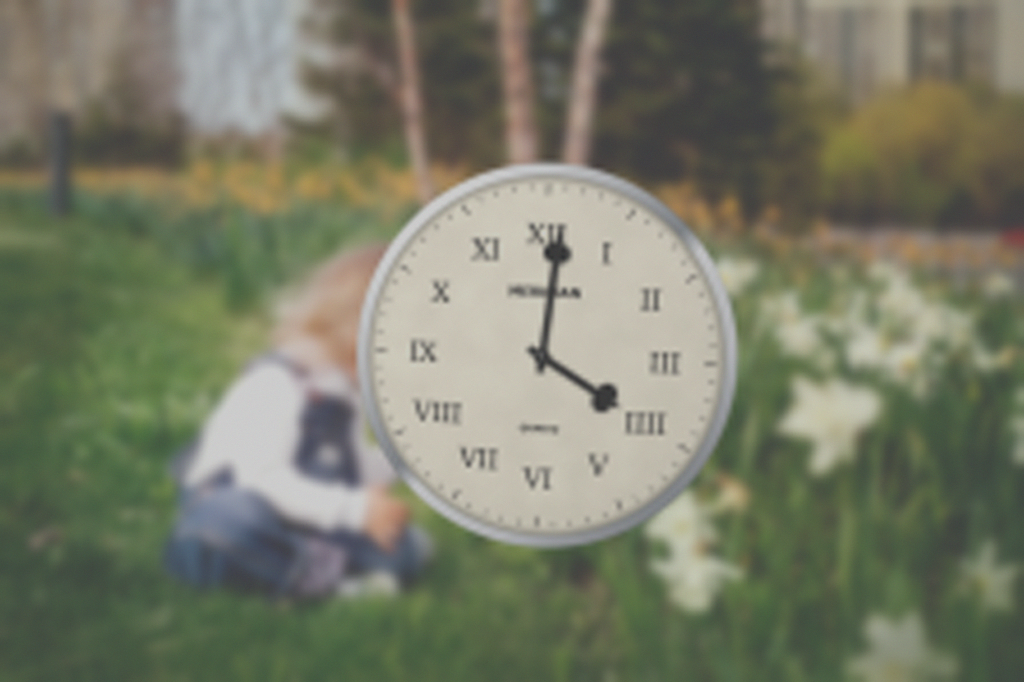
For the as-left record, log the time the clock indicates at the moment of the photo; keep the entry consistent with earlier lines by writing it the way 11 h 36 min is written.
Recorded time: 4 h 01 min
